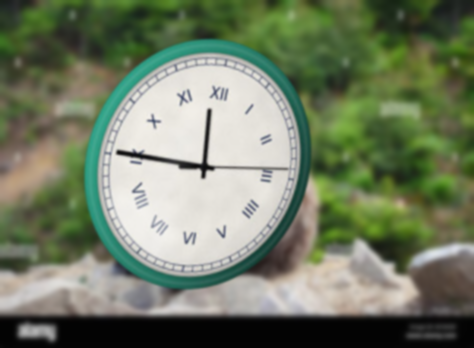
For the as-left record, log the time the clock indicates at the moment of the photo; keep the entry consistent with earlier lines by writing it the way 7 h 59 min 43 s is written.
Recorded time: 11 h 45 min 14 s
